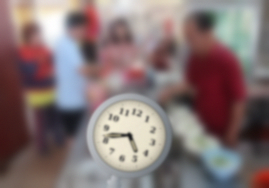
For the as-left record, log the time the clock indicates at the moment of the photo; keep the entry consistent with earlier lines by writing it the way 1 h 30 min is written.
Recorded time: 4 h 42 min
